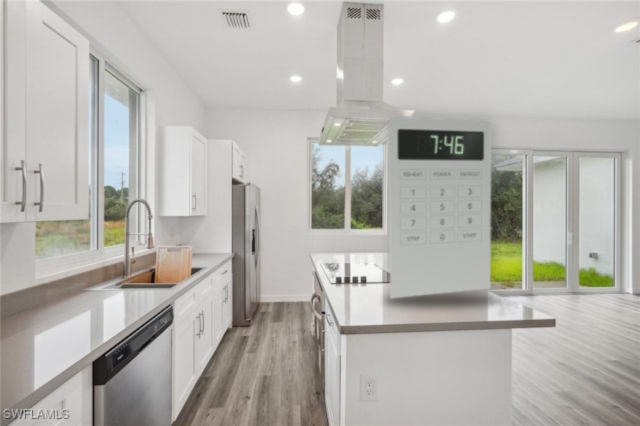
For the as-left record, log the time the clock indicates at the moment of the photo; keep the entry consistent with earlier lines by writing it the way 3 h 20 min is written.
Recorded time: 7 h 46 min
